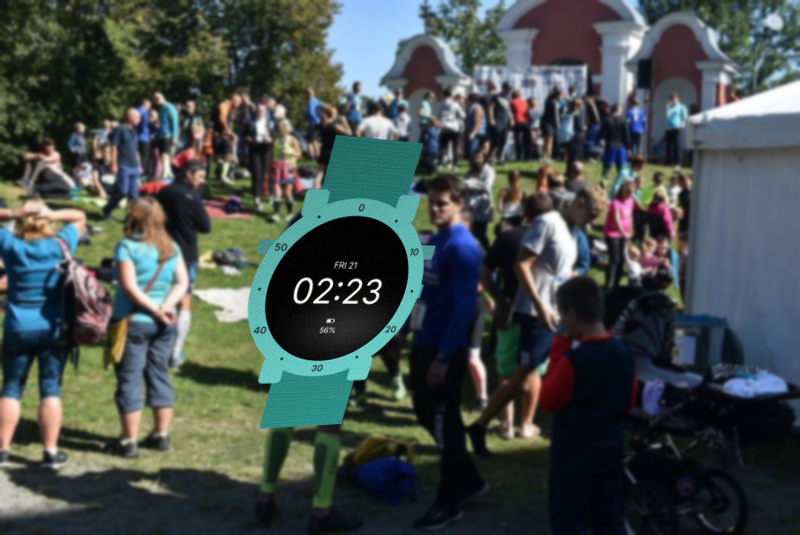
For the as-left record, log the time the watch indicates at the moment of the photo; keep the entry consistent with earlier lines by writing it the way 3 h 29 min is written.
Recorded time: 2 h 23 min
